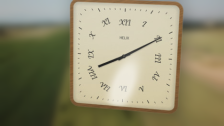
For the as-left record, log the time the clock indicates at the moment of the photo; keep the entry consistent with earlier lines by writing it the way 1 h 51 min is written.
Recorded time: 8 h 10 min
